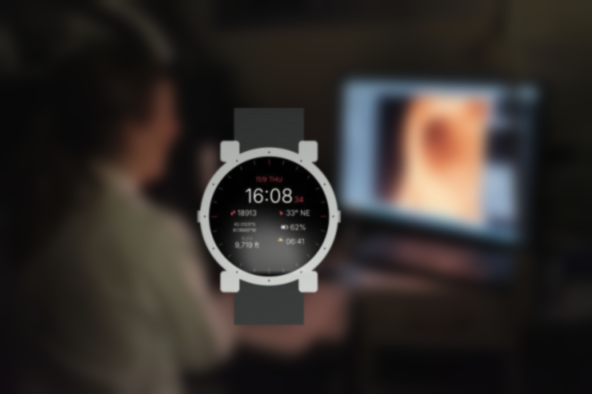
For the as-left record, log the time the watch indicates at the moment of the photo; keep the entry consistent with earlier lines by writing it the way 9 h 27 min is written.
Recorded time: 16 h 08 min
